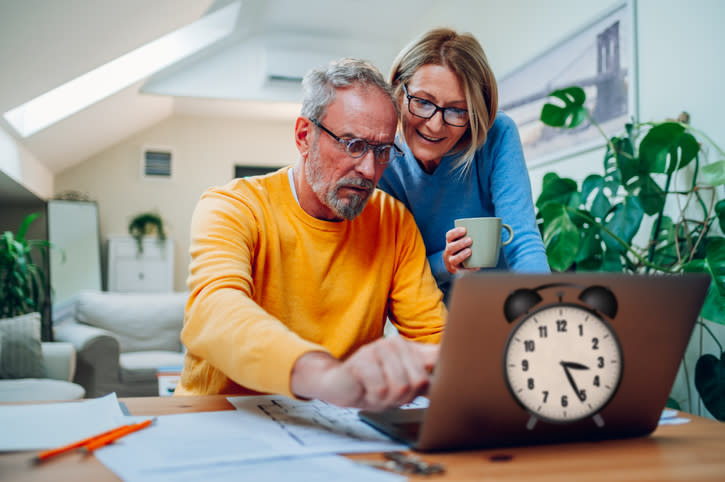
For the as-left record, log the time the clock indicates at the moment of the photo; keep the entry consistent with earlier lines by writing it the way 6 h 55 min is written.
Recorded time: 3 h 26 min
